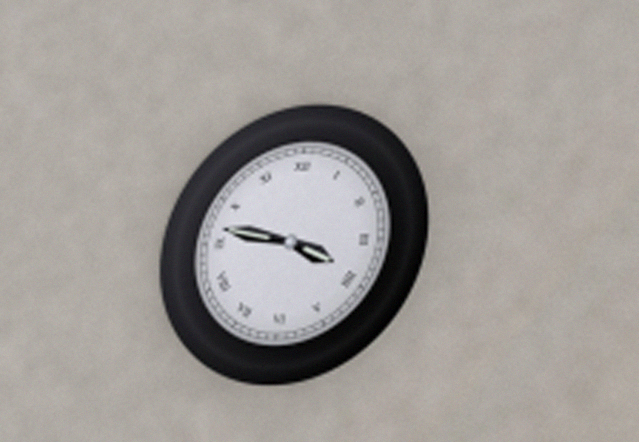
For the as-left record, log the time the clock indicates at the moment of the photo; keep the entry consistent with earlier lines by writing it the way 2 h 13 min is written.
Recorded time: 3 h 47 min
